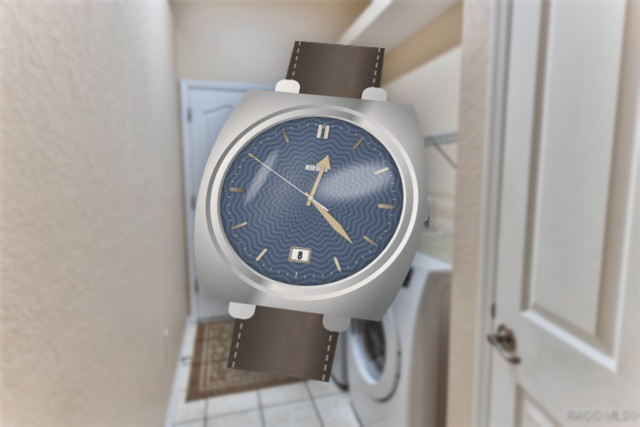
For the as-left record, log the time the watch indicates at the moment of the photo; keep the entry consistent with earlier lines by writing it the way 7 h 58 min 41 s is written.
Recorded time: 12 h 21 min 50 s
